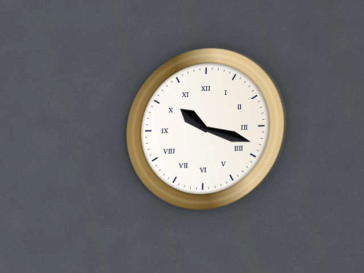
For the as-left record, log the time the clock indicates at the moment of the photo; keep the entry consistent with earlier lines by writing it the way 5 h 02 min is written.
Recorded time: 10 h 18 min
